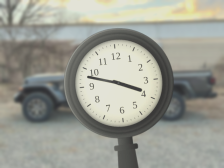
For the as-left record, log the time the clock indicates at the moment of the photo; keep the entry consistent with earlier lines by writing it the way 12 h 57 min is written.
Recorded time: 3 h 48 min
